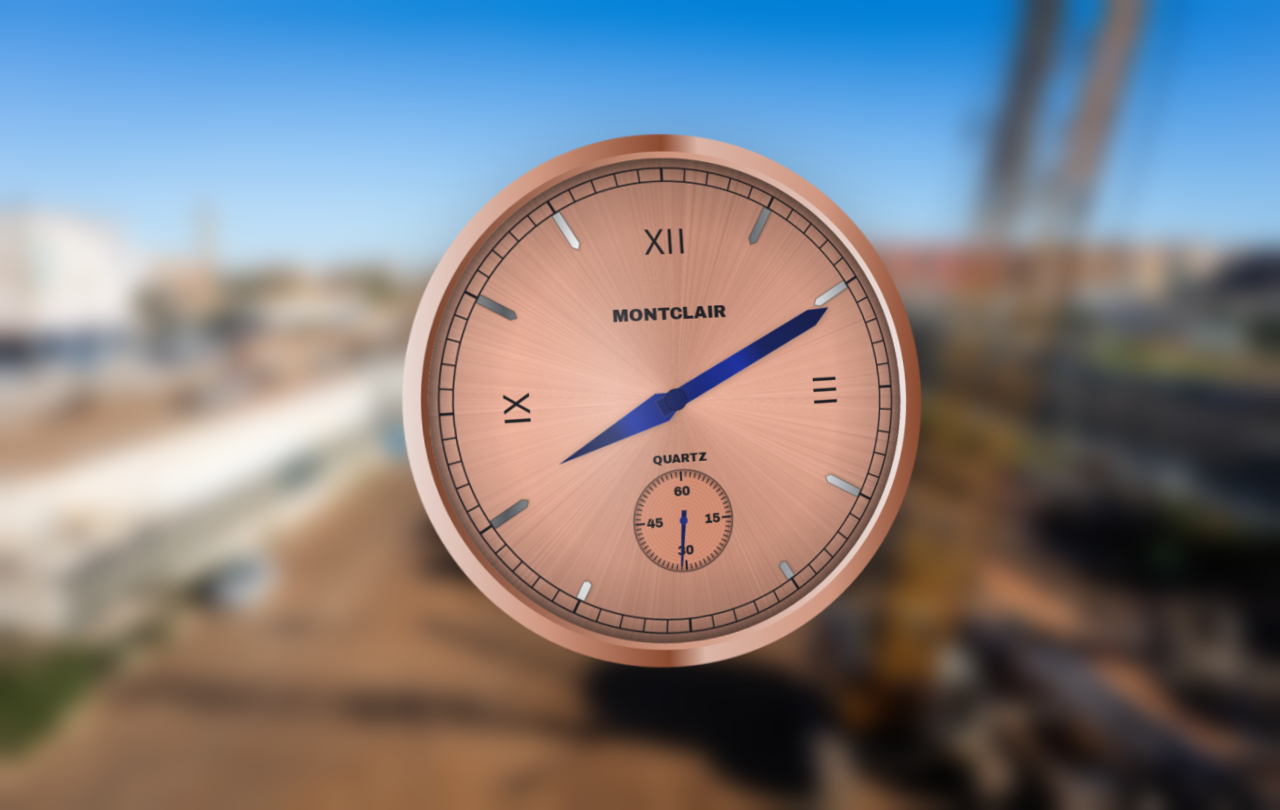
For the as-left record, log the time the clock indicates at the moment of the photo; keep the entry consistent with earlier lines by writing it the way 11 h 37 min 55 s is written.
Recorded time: 8 h 10 min 31 s
